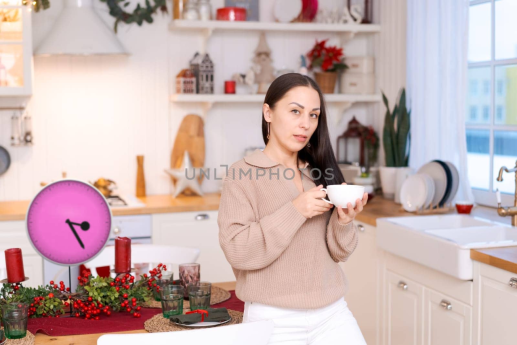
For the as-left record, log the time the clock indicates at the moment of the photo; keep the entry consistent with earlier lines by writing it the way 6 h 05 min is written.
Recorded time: 3 h 25 min
